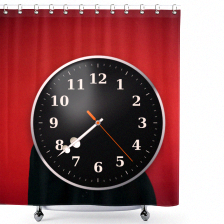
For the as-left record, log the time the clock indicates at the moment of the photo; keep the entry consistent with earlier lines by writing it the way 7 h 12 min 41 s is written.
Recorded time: 7 h 38 min 23 s
